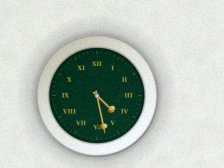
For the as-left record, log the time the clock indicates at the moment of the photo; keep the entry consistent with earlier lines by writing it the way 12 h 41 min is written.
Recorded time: 4 h 28 min
